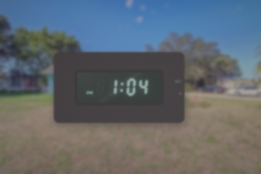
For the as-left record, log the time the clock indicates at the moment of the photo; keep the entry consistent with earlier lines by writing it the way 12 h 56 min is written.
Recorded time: 1 h 04 min
